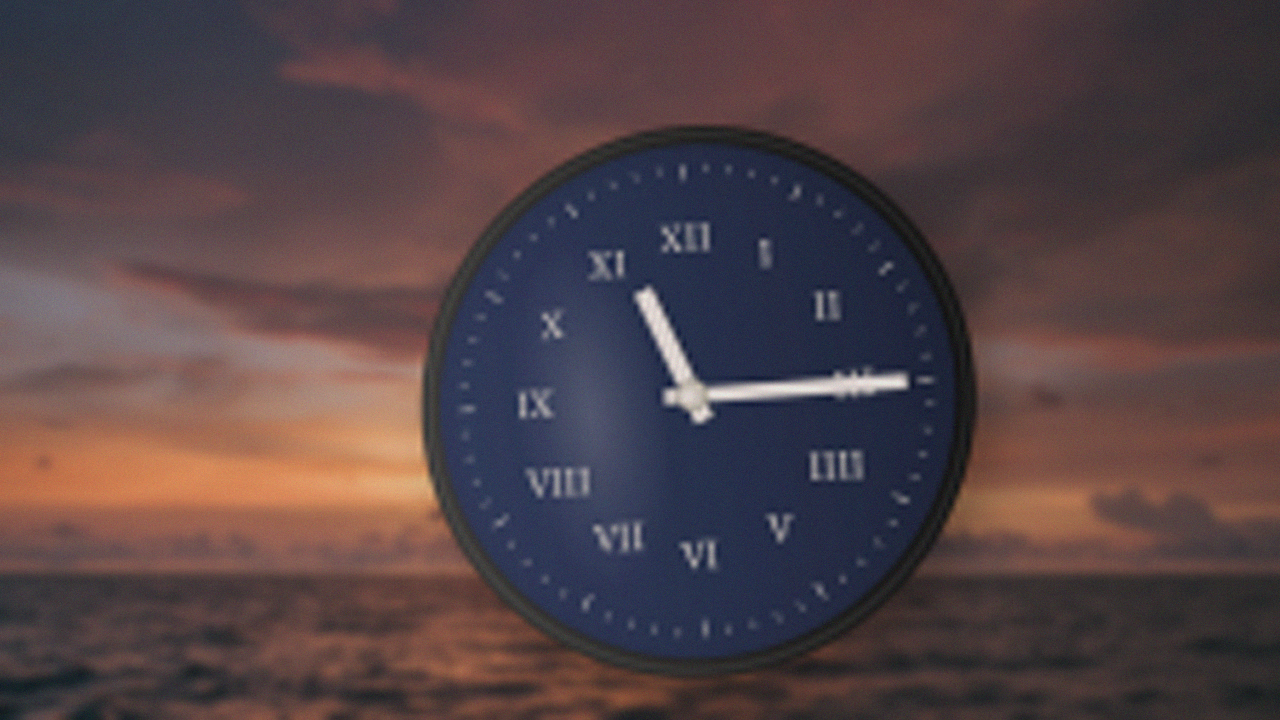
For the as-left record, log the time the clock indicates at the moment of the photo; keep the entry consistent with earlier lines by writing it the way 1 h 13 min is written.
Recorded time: 11 h 15 min
